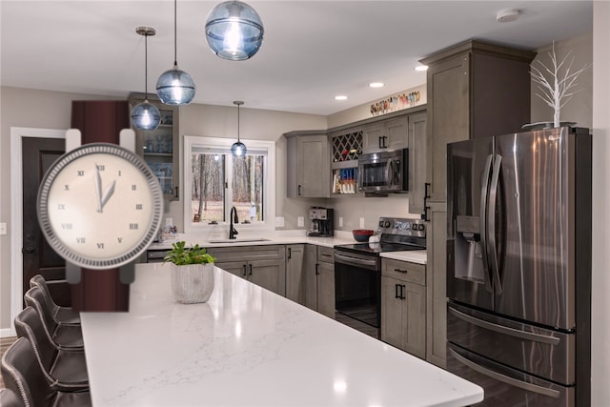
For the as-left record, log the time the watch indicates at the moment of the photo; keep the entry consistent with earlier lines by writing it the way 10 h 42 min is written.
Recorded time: 12 h 59 min
